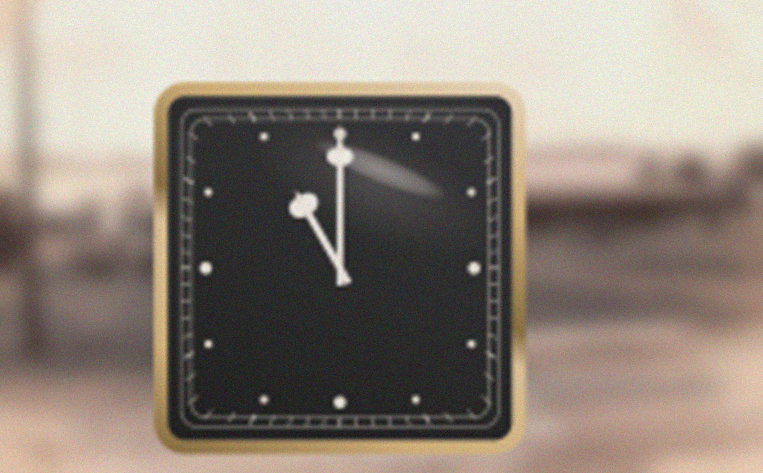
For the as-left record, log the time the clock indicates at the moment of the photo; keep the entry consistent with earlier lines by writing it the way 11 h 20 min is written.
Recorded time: 11 h 00 min
